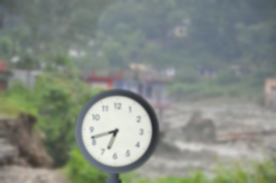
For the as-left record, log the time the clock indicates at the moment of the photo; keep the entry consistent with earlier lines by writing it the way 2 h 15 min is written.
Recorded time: 6 h 42 min
